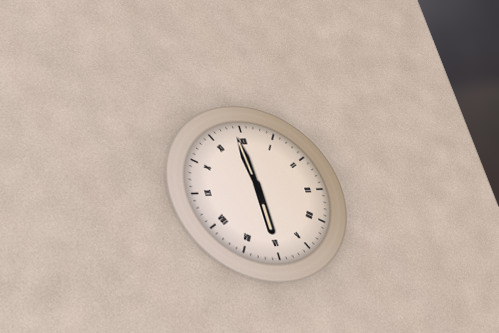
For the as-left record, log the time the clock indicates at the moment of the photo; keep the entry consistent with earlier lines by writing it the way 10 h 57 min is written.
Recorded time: 5 h 59 min
